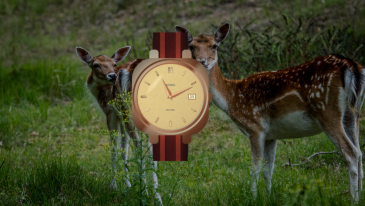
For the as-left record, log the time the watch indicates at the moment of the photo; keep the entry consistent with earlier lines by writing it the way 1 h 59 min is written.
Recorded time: 11 h 11 min
